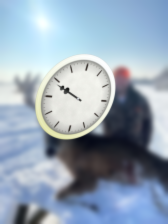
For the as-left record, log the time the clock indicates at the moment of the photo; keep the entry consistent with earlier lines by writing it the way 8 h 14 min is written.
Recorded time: 9 h 49 min
